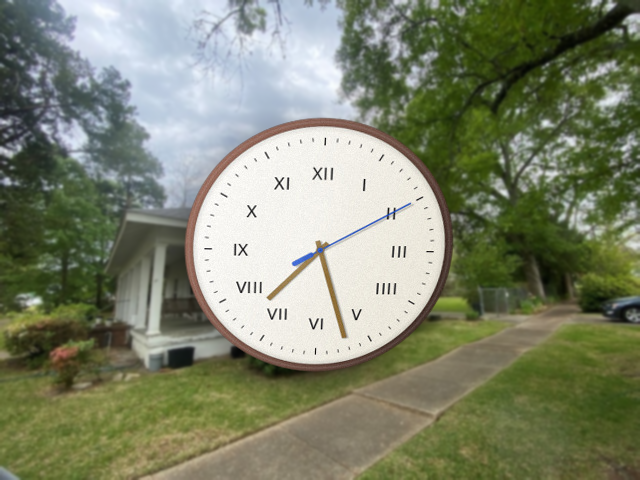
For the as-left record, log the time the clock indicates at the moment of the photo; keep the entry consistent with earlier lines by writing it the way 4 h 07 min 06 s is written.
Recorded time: 7 h 27 min 10 s
